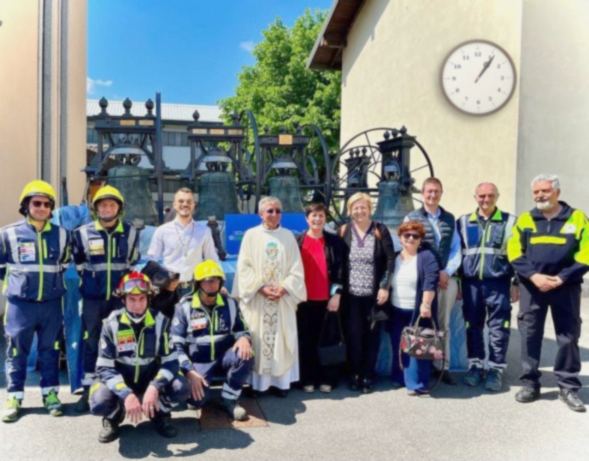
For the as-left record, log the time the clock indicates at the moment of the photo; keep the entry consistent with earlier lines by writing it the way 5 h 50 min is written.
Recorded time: 1 h 06 min
